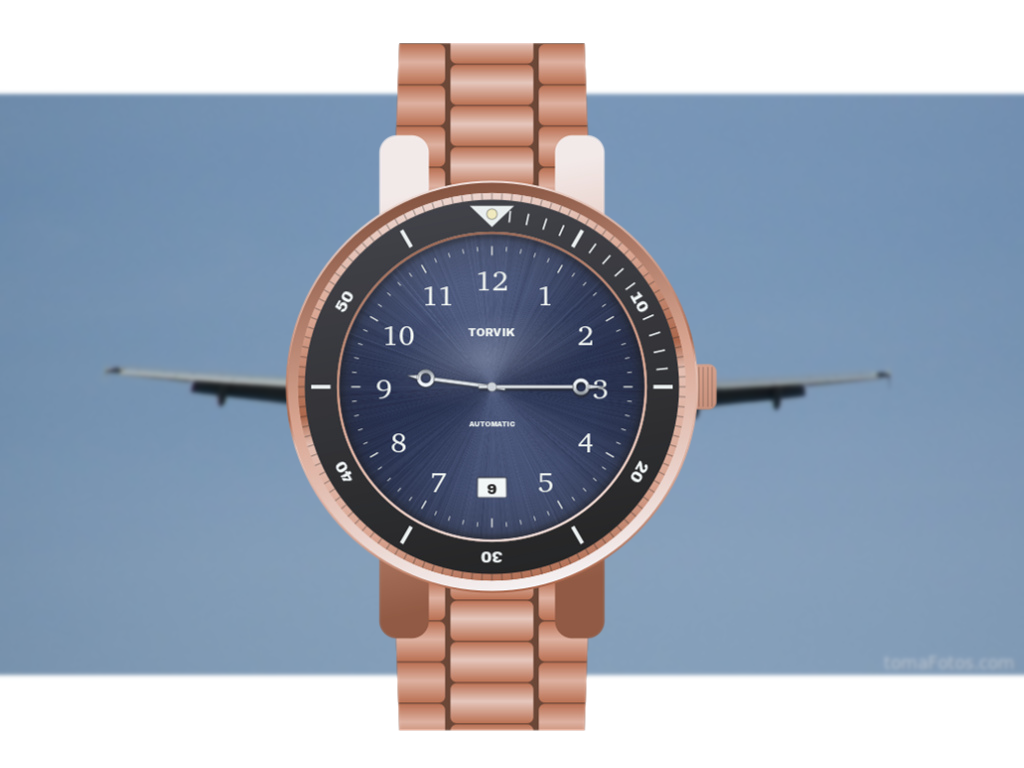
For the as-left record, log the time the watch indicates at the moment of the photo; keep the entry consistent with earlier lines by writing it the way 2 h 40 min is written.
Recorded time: 9 h 15 min
